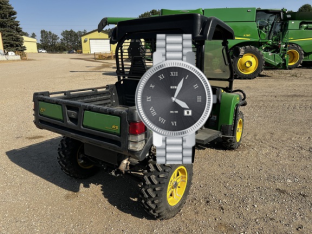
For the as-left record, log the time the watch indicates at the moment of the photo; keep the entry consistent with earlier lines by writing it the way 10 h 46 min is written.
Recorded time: 4 h 04 min
